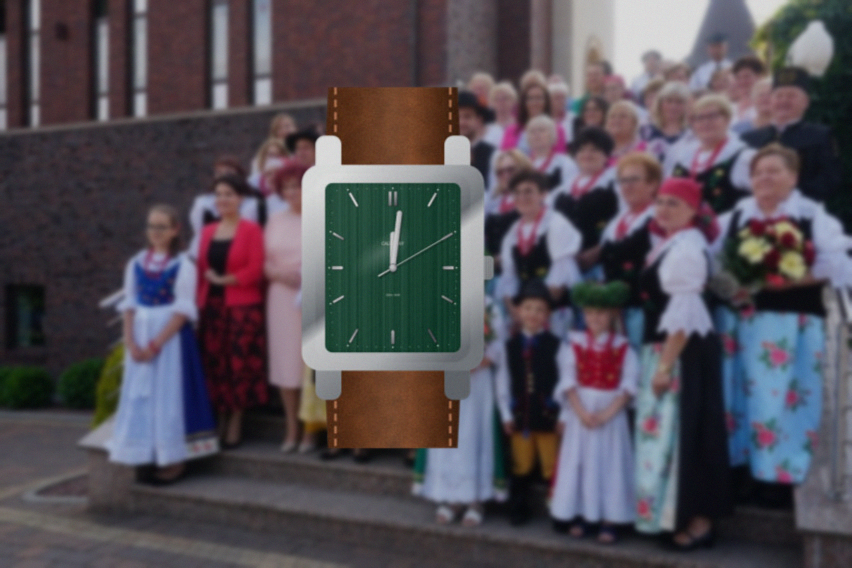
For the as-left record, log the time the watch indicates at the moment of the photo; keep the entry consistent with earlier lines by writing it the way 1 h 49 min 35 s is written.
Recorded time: 12 h 01 min 10 s
